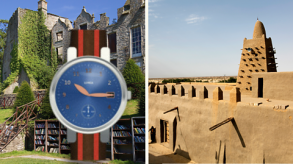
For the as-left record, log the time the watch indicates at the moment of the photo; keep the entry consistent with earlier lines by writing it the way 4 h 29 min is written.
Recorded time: 10 h 15 min
